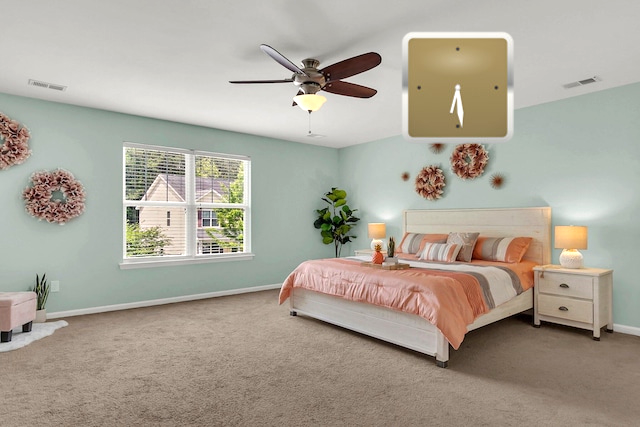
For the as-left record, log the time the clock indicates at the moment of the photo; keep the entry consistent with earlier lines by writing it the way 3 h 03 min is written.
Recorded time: 6 h 29 min
